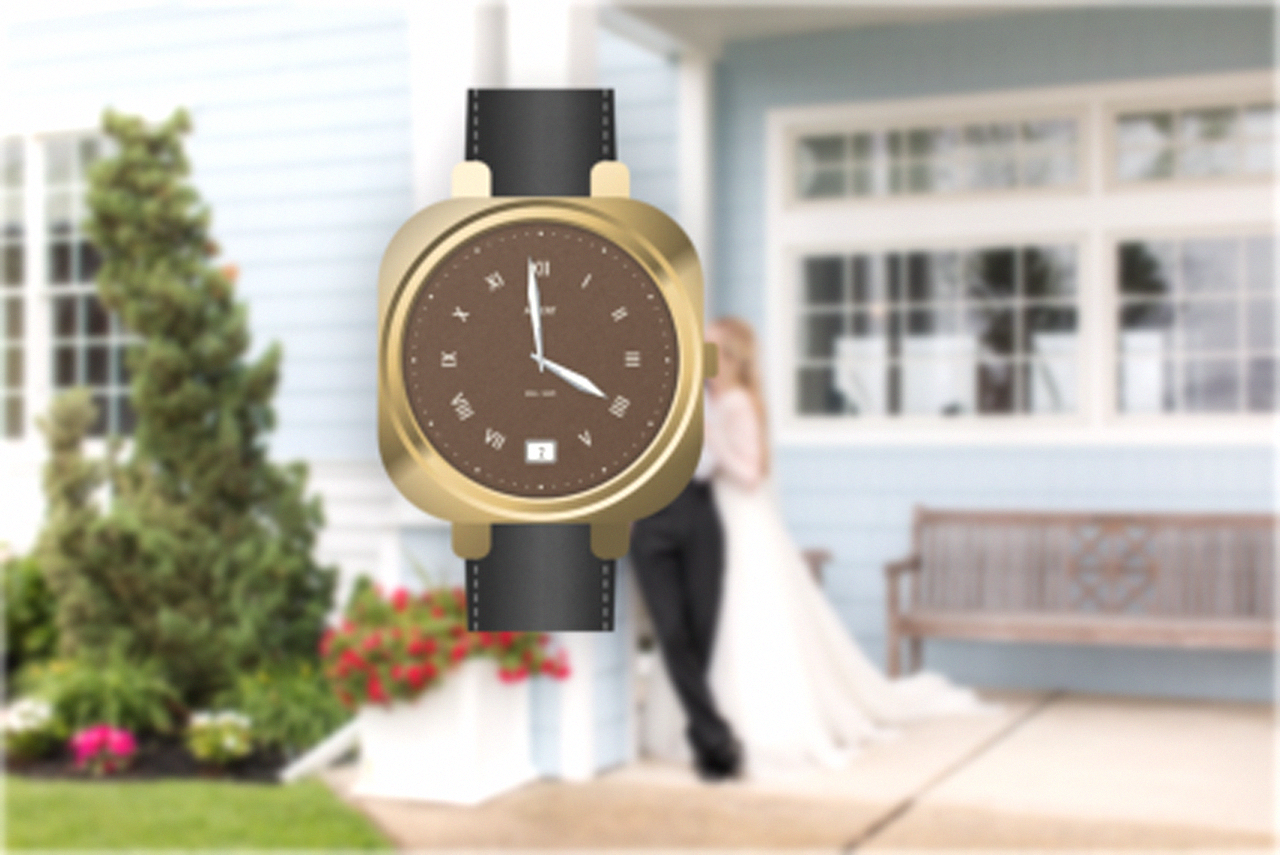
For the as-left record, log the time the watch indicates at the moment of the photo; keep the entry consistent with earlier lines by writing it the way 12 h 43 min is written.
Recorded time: 3 h 59 min
